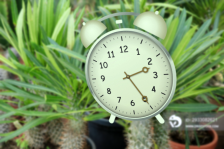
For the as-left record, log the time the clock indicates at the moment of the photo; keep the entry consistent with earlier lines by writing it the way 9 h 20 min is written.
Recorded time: 2 h 25 min
